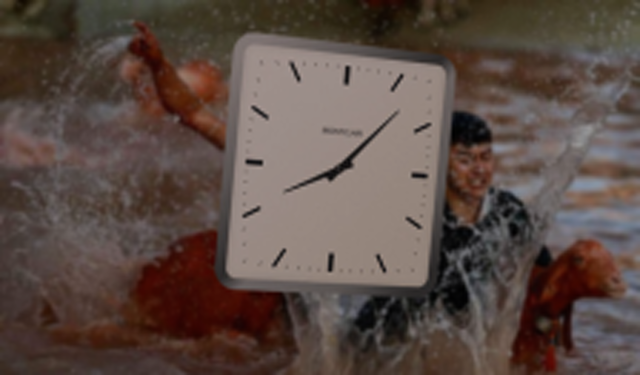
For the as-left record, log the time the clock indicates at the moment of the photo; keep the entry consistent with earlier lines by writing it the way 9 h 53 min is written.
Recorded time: 8 h 07 min
